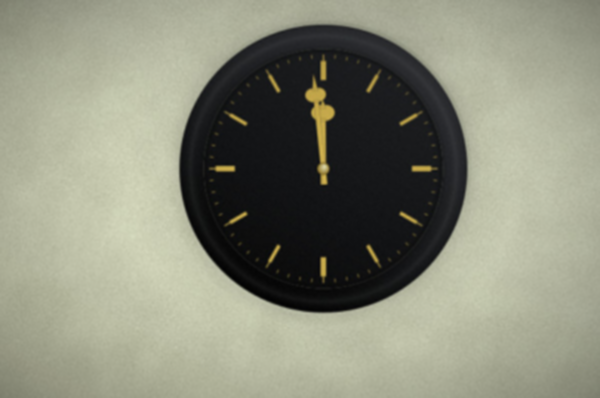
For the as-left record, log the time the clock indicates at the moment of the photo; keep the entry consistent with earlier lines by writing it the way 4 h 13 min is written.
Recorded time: 11 h 59 min
